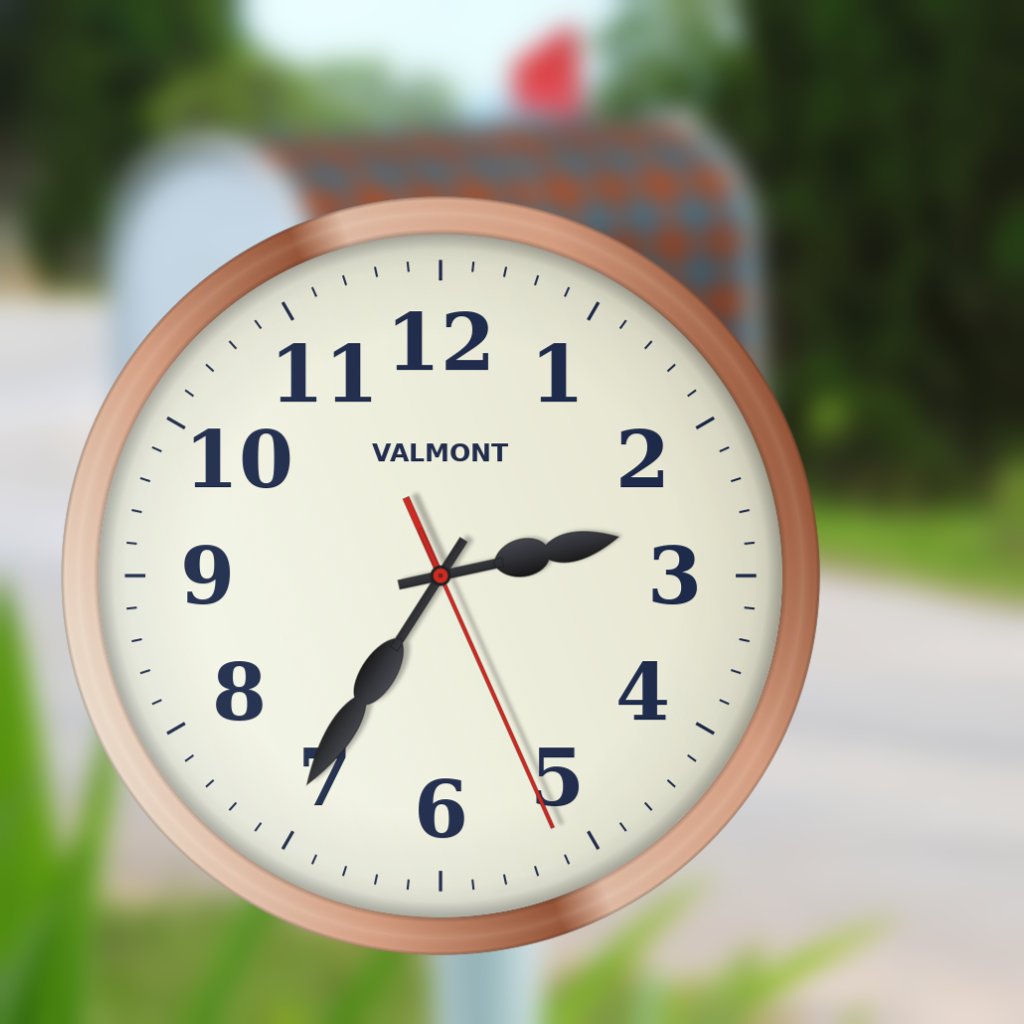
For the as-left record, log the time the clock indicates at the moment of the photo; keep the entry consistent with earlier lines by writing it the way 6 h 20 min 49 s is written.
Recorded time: 2 h 35 min 26 s
